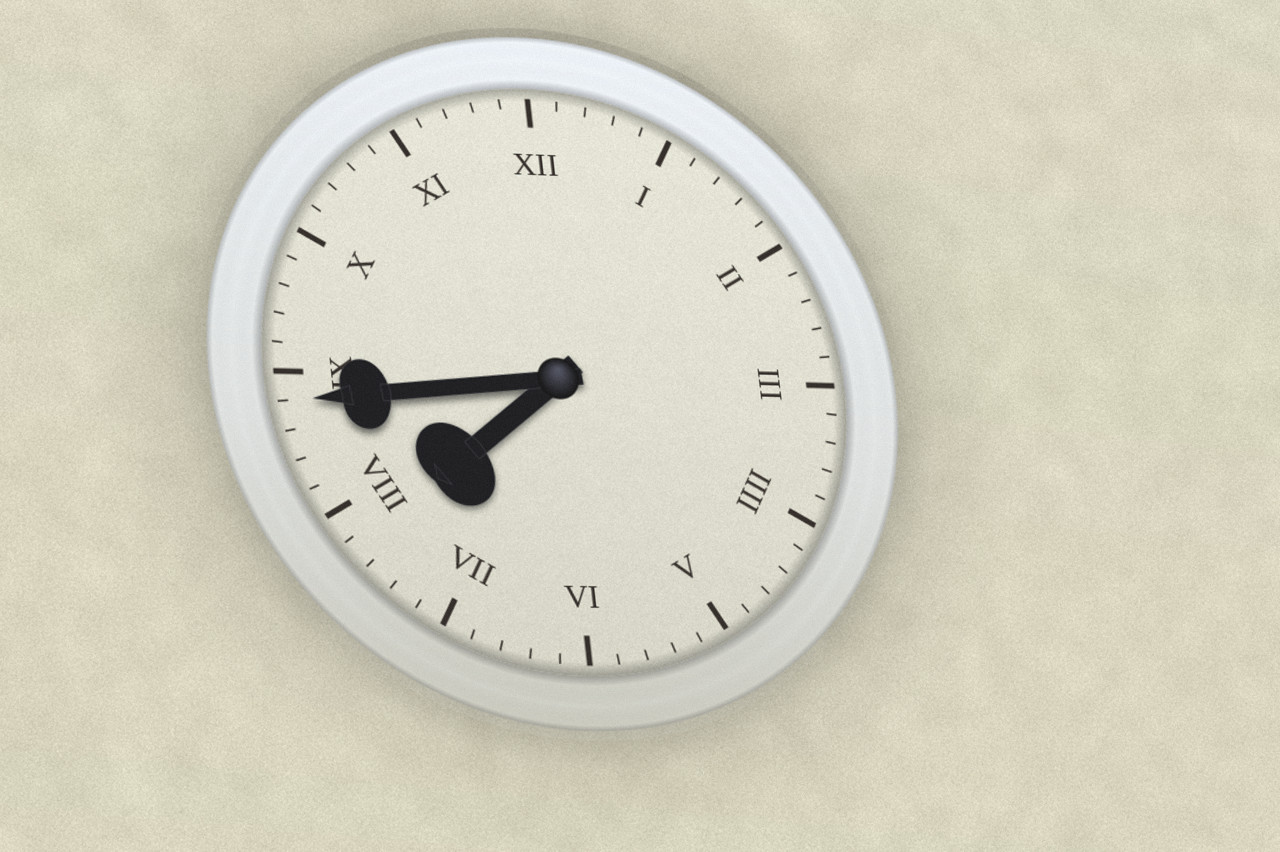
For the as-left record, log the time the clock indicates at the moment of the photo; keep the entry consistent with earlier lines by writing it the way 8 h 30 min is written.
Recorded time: 7 h 44 min
